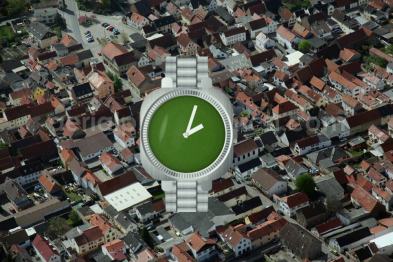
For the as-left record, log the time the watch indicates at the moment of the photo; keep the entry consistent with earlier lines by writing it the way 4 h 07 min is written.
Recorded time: 2 h 03 min
